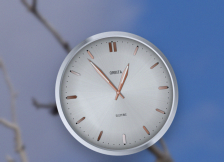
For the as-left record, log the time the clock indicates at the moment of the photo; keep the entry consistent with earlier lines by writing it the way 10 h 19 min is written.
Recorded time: 12 h 54 min
